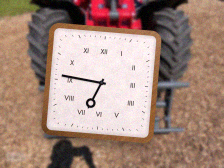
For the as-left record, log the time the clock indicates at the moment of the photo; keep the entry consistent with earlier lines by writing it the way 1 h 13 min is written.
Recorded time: 6 h 46 min
